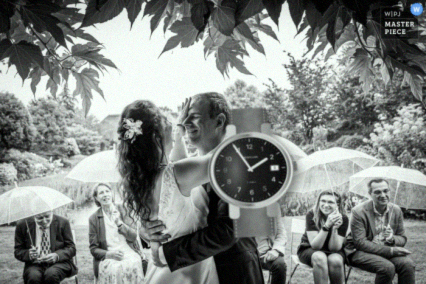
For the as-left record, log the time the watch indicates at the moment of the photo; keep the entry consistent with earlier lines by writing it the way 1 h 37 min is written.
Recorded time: 1 h 55 min
